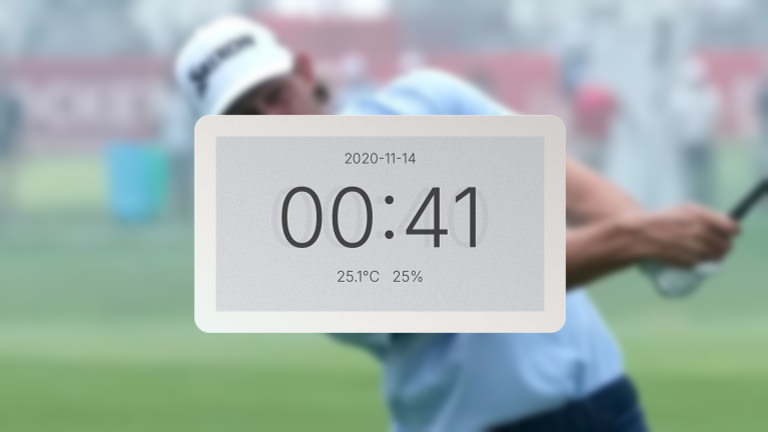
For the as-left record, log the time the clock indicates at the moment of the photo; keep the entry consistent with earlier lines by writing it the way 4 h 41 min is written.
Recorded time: 0 h 41 min
